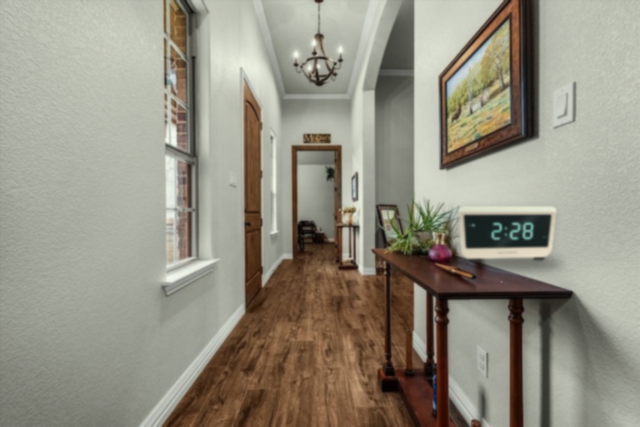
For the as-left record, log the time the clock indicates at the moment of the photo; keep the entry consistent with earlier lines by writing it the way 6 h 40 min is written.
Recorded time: 2 h 28 min
